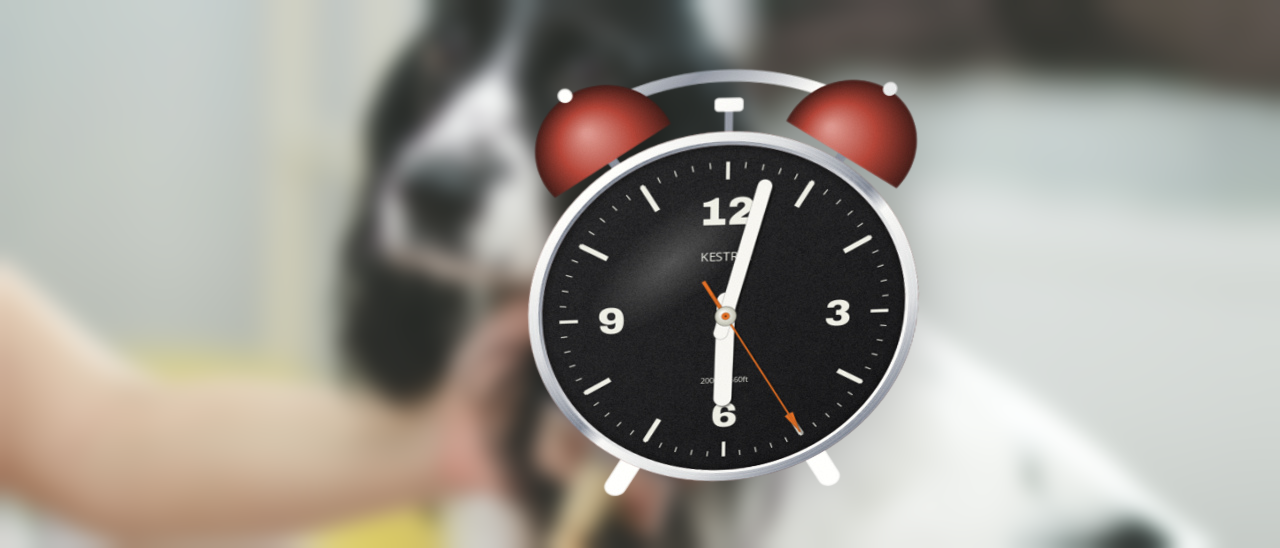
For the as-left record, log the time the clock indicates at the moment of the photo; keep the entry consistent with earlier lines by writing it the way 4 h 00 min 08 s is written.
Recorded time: 6 h 02 min 25 s
